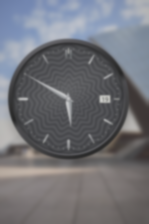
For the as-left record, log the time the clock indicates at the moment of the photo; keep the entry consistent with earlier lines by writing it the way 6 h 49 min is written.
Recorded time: 5 h 50 min
